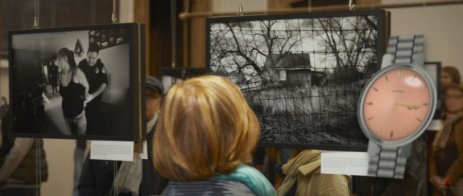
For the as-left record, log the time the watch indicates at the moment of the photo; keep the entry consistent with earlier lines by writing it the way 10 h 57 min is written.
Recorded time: 3 h 16 min
